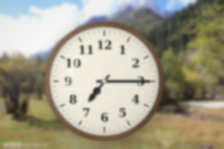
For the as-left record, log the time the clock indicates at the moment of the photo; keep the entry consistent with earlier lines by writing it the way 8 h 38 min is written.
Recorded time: 7 h 15 min
